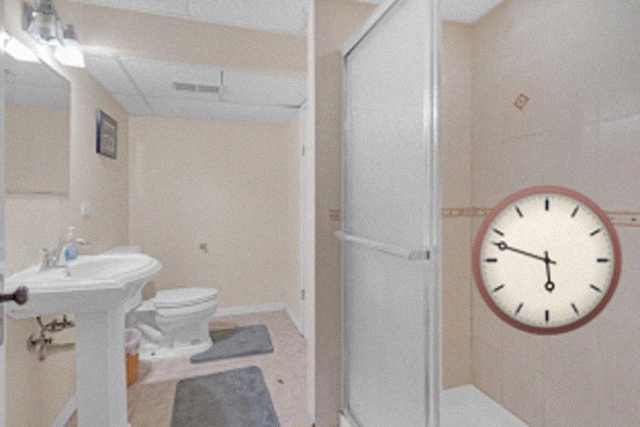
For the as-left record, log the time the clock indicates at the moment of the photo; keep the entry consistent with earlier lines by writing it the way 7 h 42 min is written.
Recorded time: 5 h 48 min
